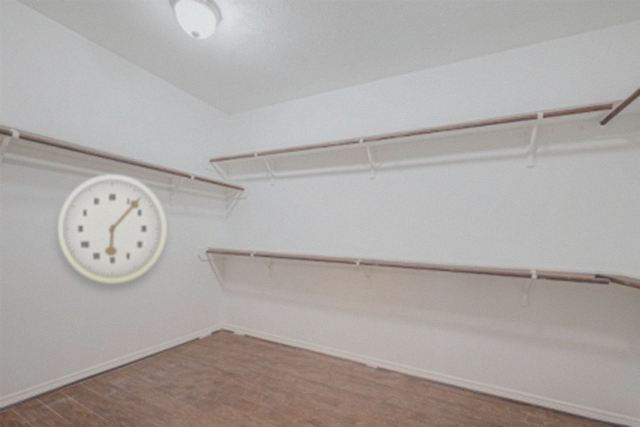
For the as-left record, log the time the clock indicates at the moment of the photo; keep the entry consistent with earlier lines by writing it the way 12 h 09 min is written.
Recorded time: 6 h 07 min
